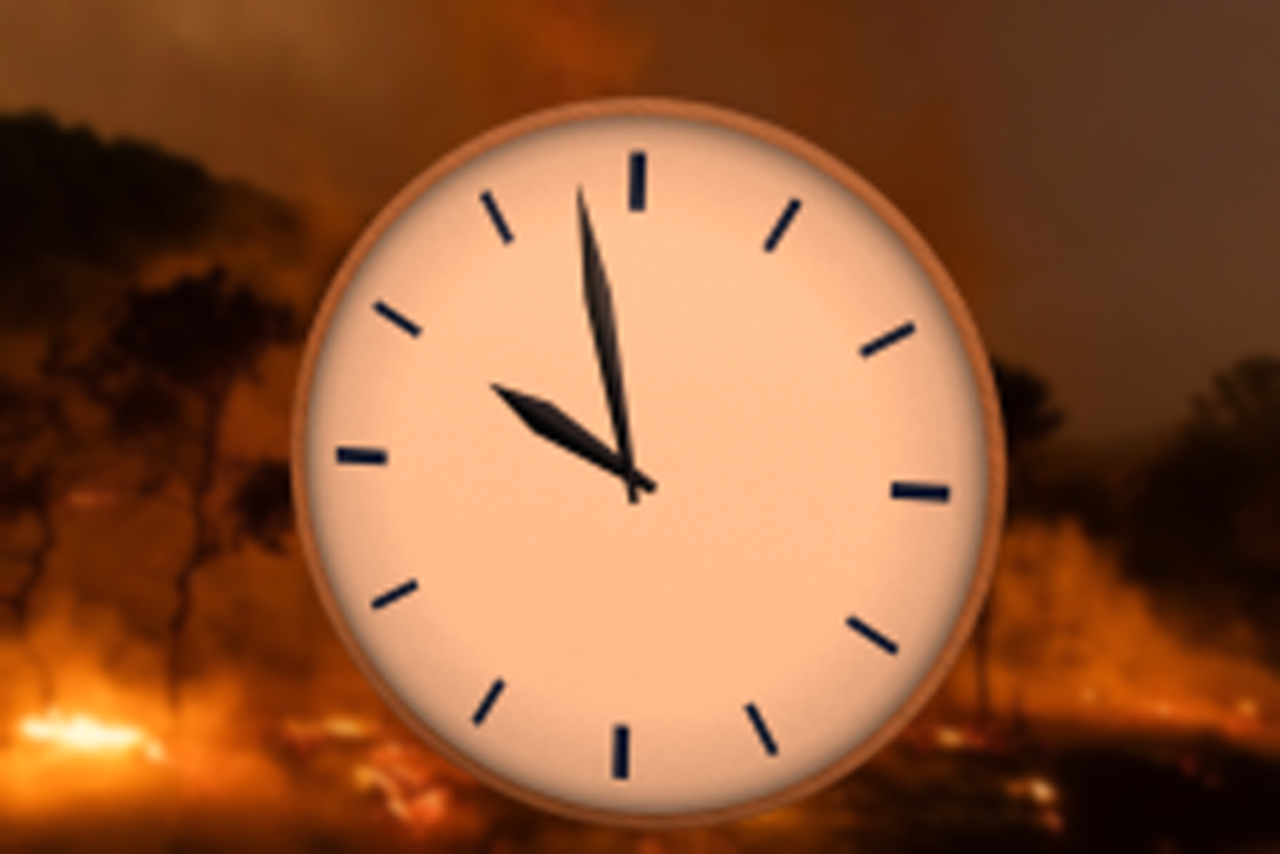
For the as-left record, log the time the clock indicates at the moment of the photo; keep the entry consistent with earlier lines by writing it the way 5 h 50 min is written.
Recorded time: 9 h 58 min
